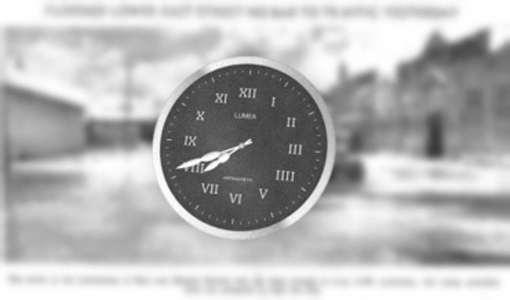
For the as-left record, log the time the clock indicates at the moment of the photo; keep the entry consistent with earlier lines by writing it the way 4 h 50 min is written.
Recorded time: 7 h 41 min
